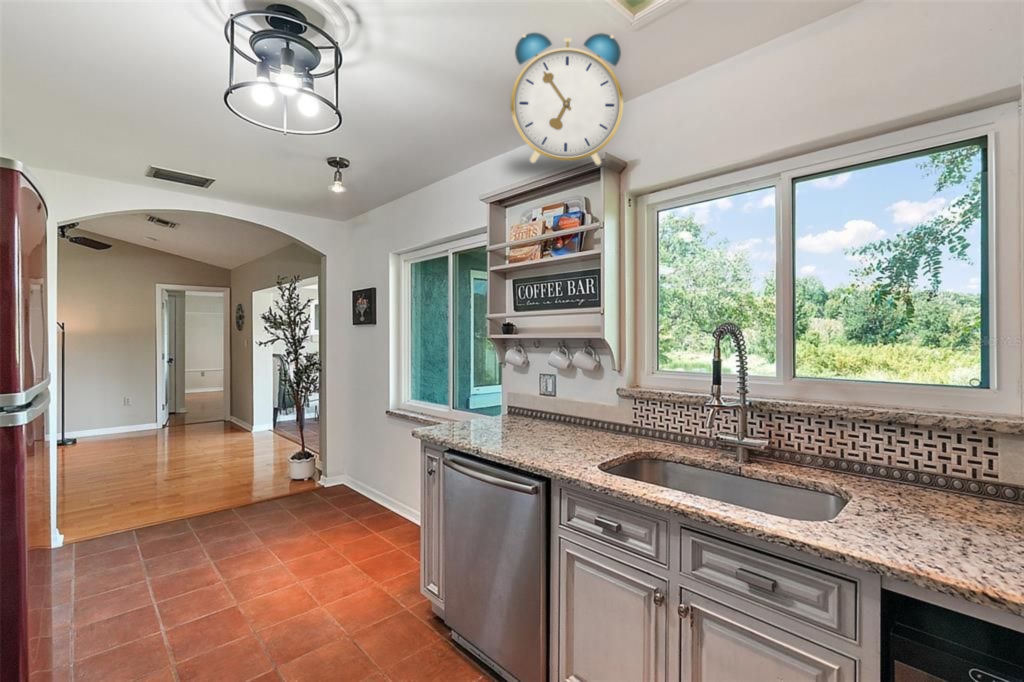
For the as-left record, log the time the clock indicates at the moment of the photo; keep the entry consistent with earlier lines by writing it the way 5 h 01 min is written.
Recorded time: 6 h 54 min
